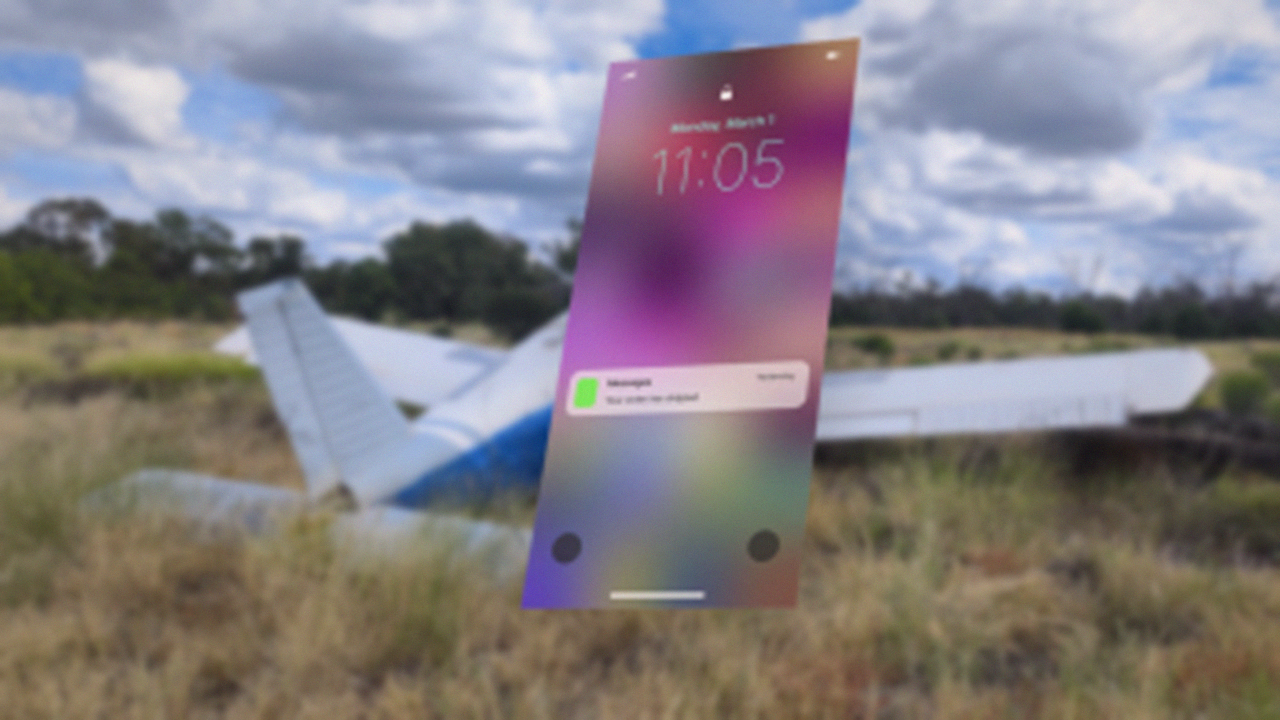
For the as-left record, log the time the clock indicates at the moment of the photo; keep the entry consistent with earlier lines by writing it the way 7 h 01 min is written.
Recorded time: 11 h 05 min
